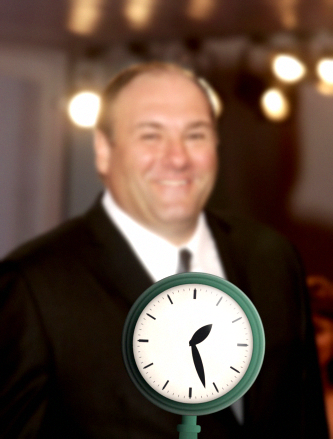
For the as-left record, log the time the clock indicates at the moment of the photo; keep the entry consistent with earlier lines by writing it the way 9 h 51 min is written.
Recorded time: 1 h 27 min
